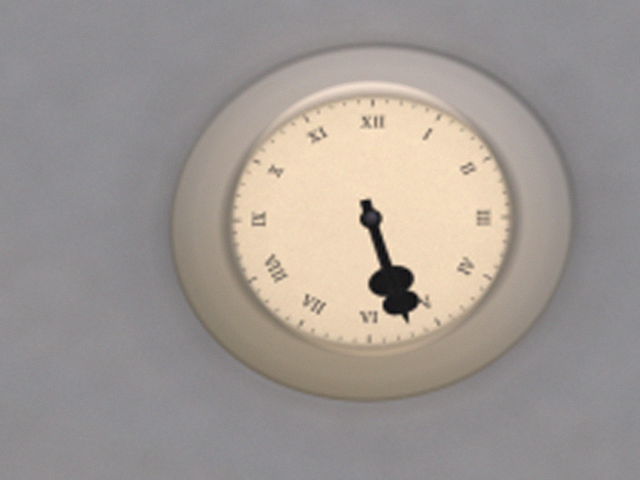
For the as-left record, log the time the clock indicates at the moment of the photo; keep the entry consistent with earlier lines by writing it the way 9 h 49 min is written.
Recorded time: 5 h 27 min
